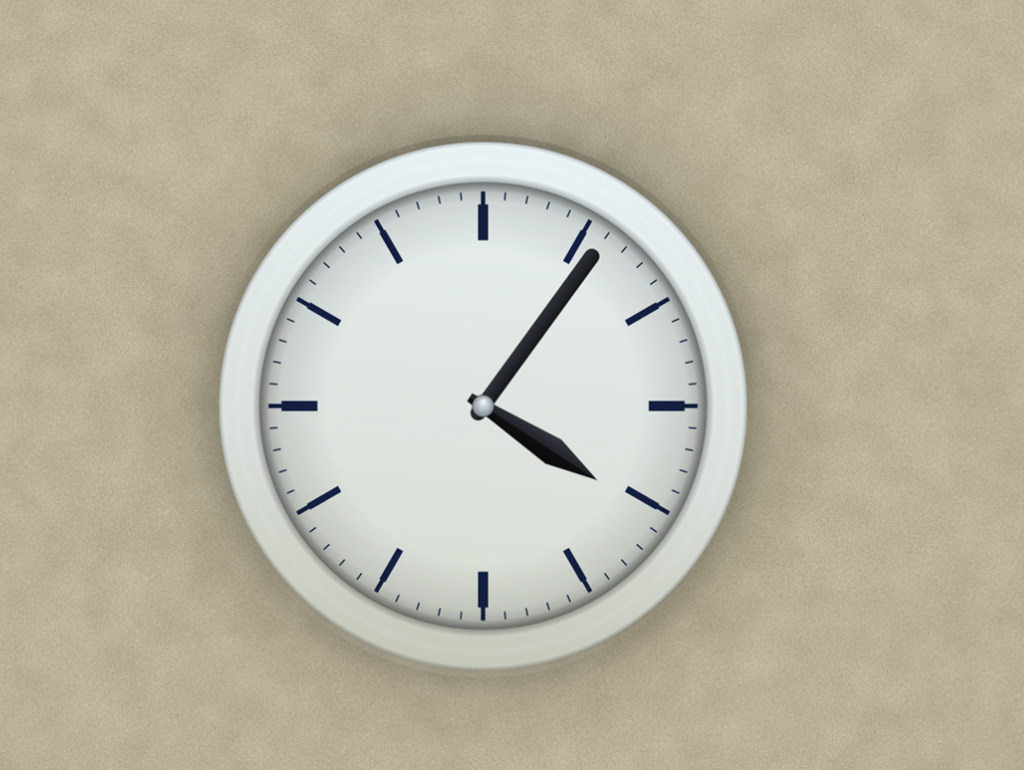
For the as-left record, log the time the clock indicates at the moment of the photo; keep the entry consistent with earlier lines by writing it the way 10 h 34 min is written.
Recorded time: 4 h 06 min
